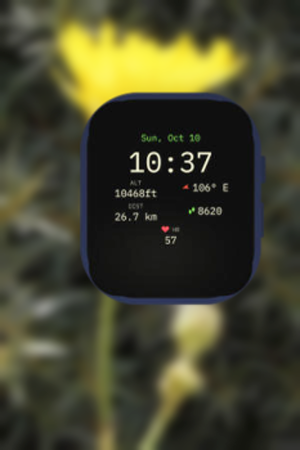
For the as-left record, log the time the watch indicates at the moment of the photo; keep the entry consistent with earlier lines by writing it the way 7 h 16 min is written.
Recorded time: 10 h 37 min
